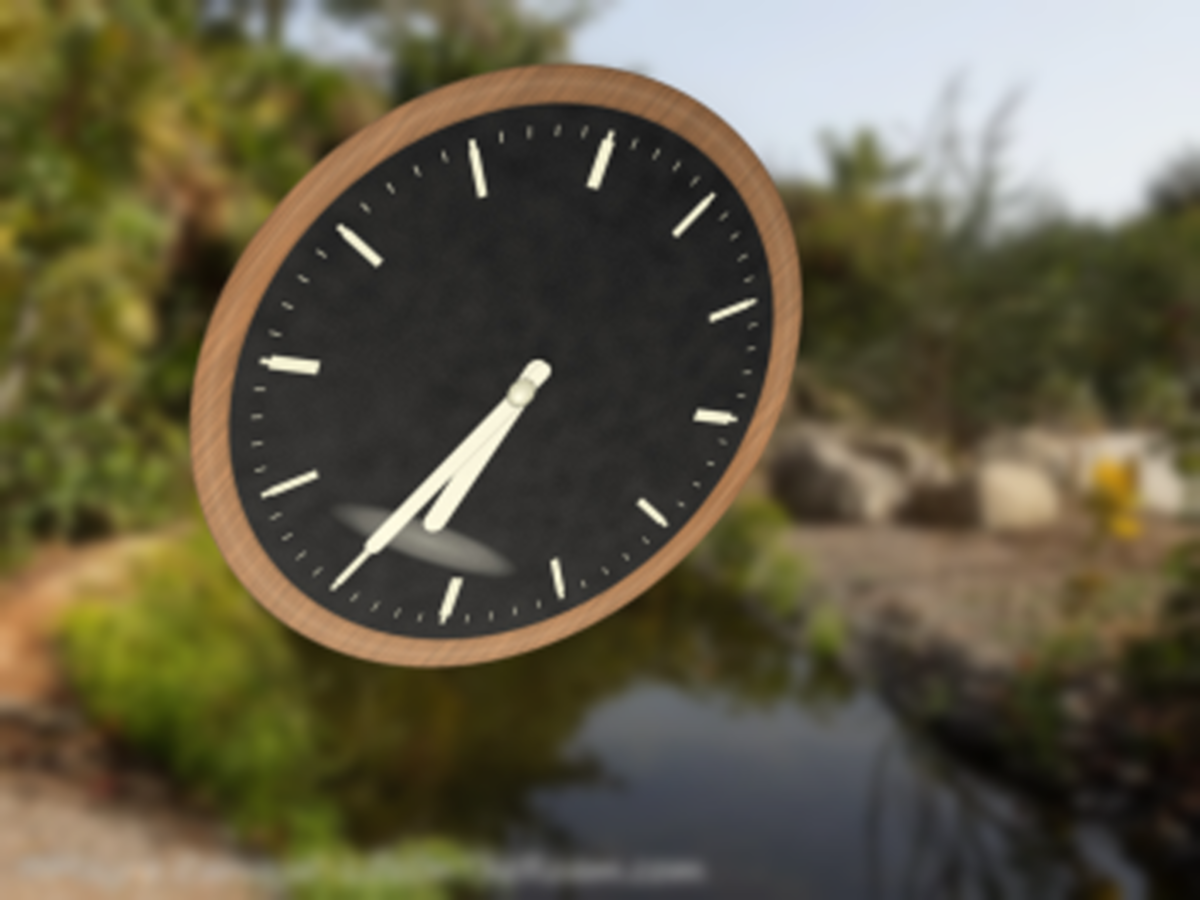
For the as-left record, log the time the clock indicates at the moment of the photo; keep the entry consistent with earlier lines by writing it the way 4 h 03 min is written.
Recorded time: 6 h 35 min
